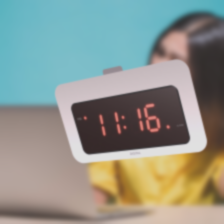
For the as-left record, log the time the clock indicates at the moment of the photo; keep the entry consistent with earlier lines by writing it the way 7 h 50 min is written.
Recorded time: 11 h 16 min
